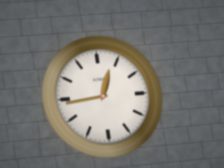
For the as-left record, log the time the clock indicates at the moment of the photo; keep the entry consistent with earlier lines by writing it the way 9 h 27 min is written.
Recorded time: 12 h 44 min
